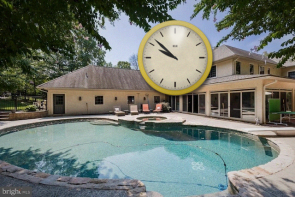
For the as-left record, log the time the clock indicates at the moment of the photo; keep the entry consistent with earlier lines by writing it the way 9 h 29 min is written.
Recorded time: 9 h 52 min
